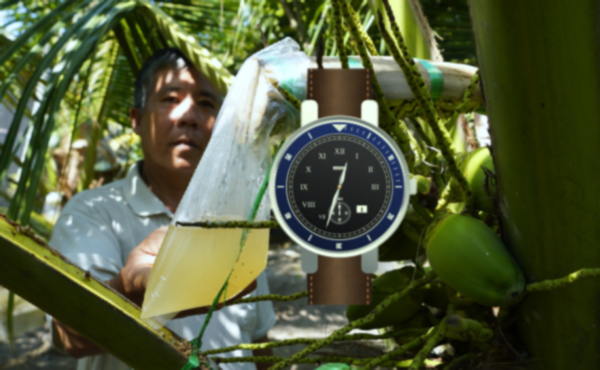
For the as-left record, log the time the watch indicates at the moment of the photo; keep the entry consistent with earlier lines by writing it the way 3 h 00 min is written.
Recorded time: 12 h 33 min
